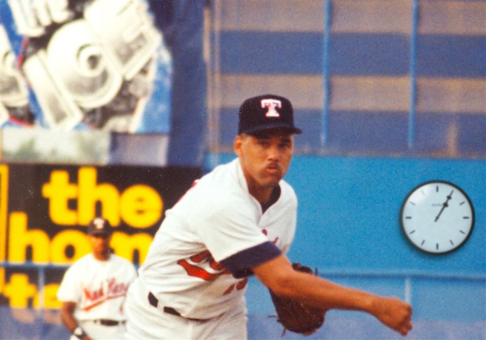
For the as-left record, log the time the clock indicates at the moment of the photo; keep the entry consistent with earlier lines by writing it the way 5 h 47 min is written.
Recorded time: 1 h 05 min
